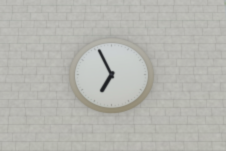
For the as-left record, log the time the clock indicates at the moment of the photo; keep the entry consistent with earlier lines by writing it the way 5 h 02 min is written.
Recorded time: 6 h 56 min
